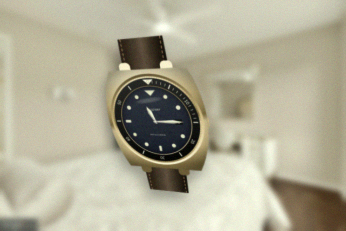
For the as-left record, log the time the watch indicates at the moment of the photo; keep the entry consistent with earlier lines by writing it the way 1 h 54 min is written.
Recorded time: 11 h 15 min
